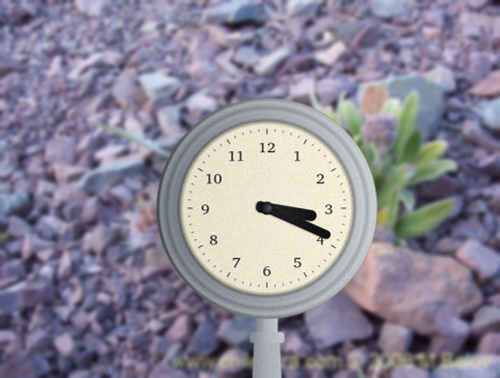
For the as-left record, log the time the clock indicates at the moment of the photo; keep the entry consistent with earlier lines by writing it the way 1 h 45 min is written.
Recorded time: 3 h 19 min
